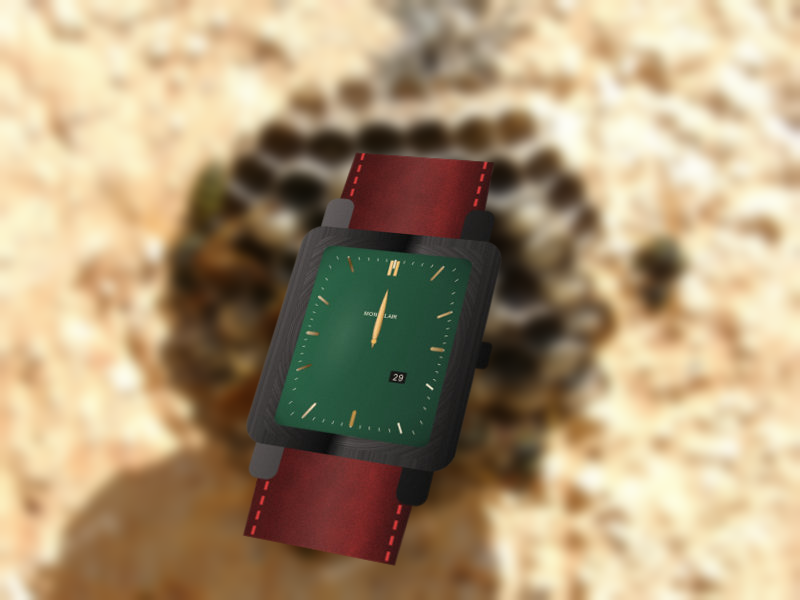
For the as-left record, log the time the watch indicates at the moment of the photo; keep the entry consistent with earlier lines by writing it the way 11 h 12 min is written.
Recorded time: 12 h 00 min
